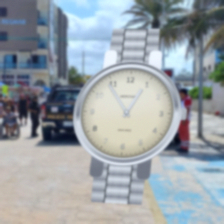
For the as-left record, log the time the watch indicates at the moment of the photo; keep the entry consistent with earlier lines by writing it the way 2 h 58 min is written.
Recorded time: 12 h 54 min
